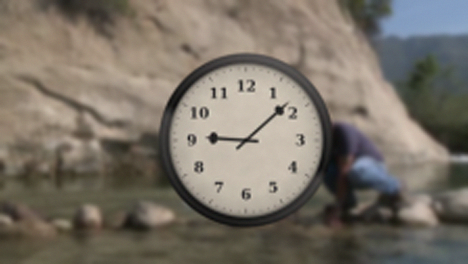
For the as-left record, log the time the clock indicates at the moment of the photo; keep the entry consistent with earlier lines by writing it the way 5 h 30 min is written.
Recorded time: 9 h 08 min
